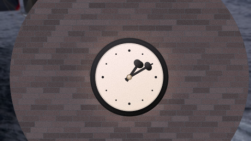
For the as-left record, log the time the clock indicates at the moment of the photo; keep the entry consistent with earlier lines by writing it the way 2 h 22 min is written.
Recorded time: 1 h 10 min
